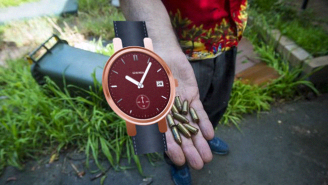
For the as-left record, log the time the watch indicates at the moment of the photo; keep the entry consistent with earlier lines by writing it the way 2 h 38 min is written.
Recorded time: 10 h 06 min
